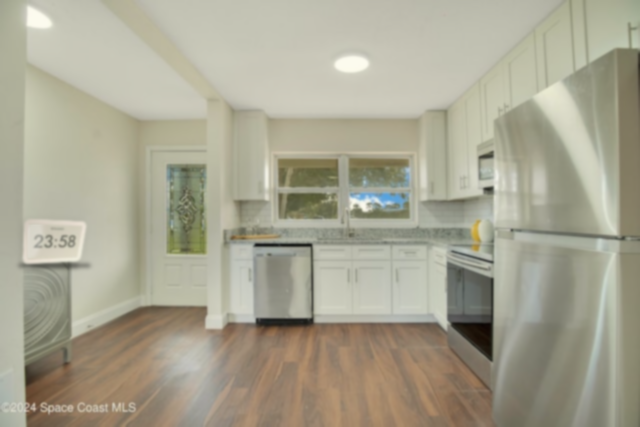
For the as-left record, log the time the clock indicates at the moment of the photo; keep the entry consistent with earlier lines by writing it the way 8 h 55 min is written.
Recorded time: 23 h 58 min
